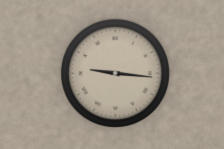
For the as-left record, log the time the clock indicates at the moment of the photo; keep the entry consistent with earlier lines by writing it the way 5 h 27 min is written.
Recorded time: 9 h 16 min
